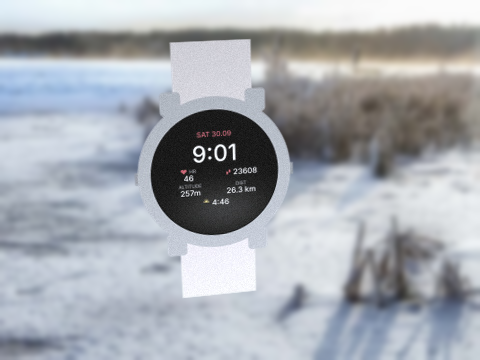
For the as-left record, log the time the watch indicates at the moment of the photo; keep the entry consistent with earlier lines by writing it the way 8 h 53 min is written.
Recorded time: 9 h 01 min
